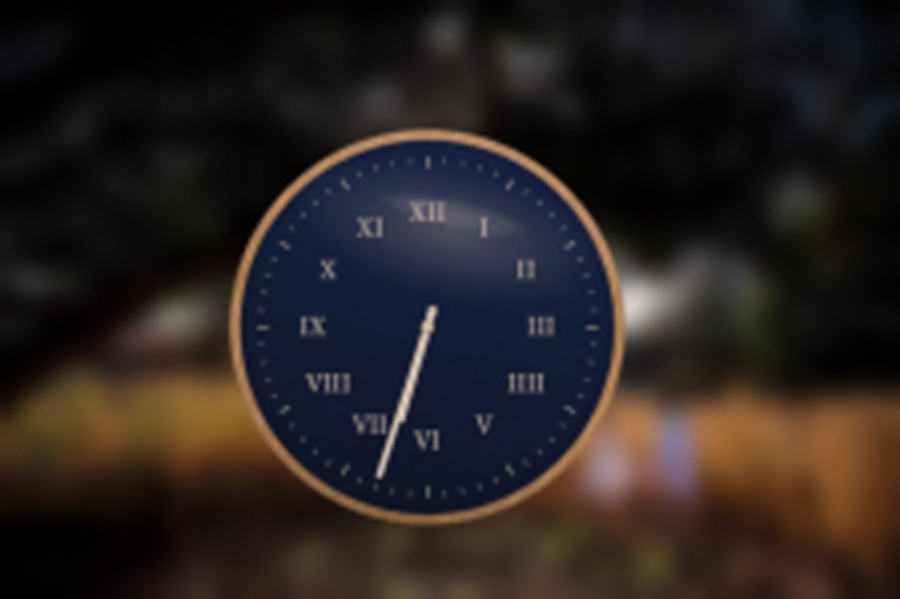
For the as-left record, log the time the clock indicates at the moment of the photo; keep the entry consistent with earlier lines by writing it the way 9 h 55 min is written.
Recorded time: 6 h 33 min
